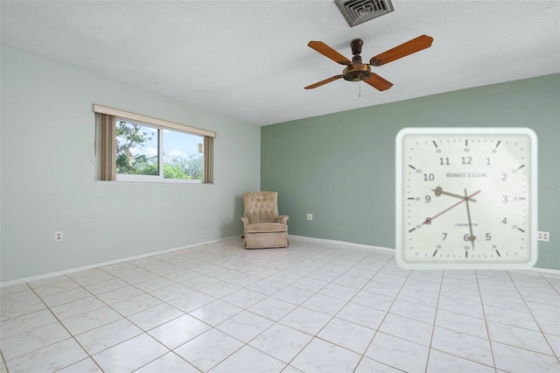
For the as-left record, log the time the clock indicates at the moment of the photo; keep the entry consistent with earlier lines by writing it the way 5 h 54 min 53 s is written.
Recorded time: 9 h 28 min 40 s
